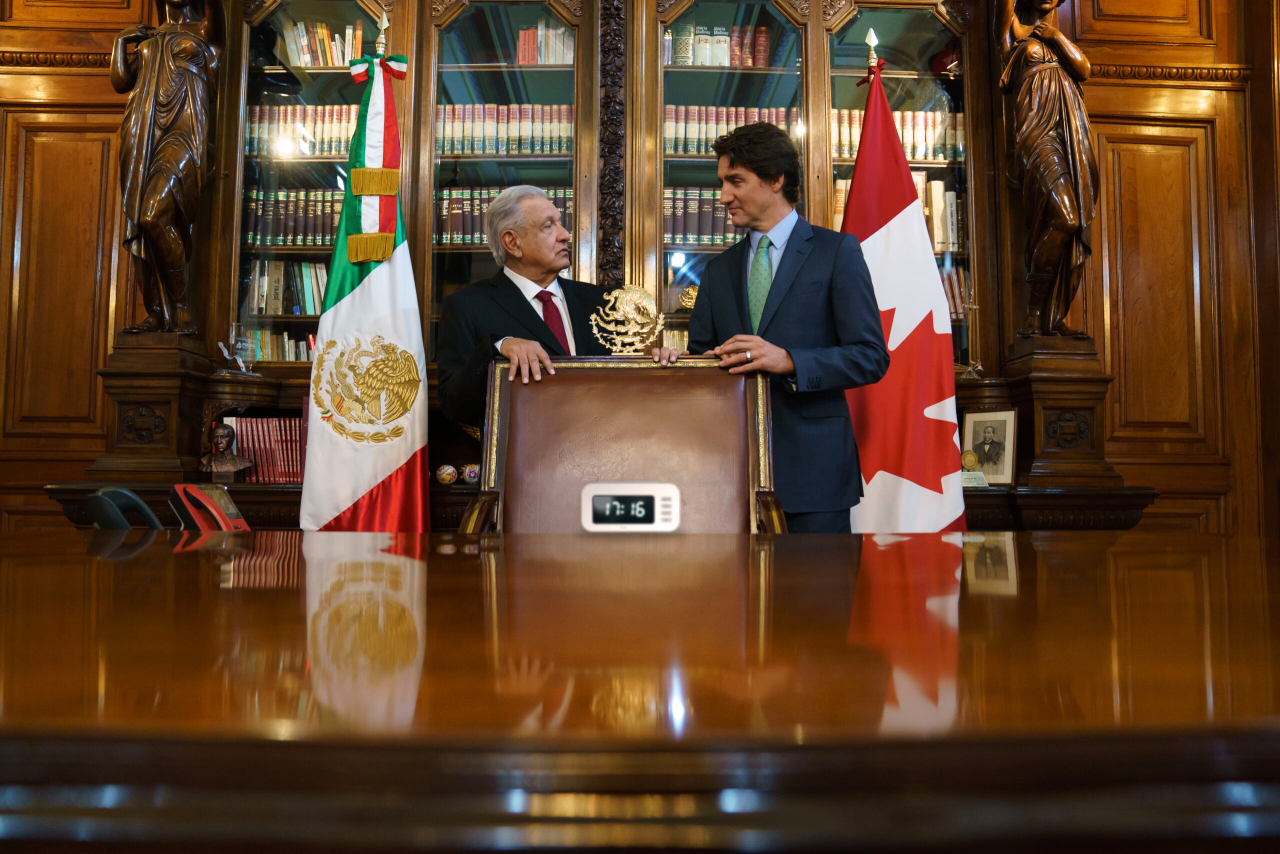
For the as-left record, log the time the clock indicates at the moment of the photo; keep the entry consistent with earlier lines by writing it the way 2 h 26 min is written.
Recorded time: 17 h 16 min
